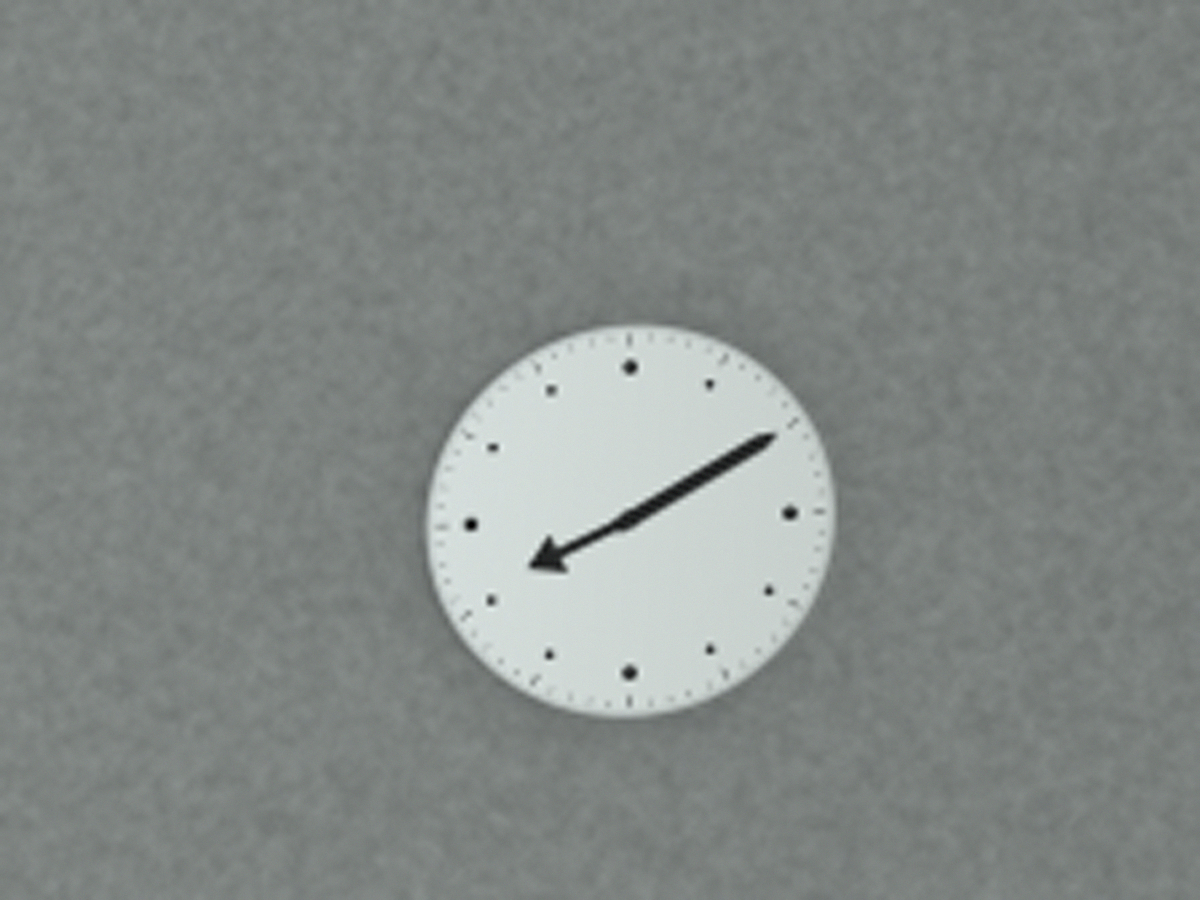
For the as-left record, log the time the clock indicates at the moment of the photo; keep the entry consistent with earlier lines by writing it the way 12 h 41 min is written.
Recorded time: 8 h 10 min
